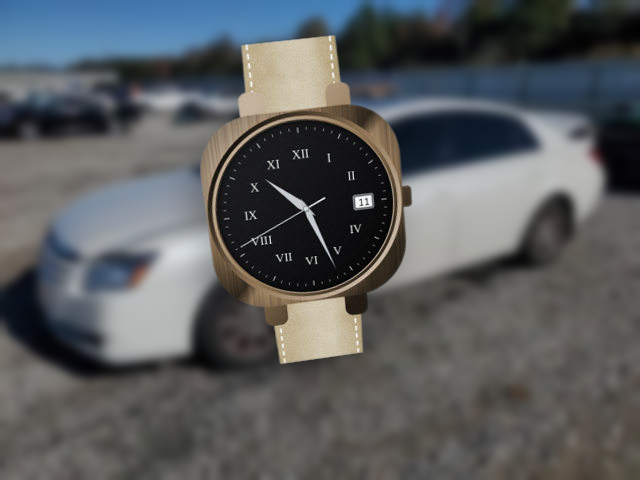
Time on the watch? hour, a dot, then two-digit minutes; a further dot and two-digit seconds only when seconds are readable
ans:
10.26.41
